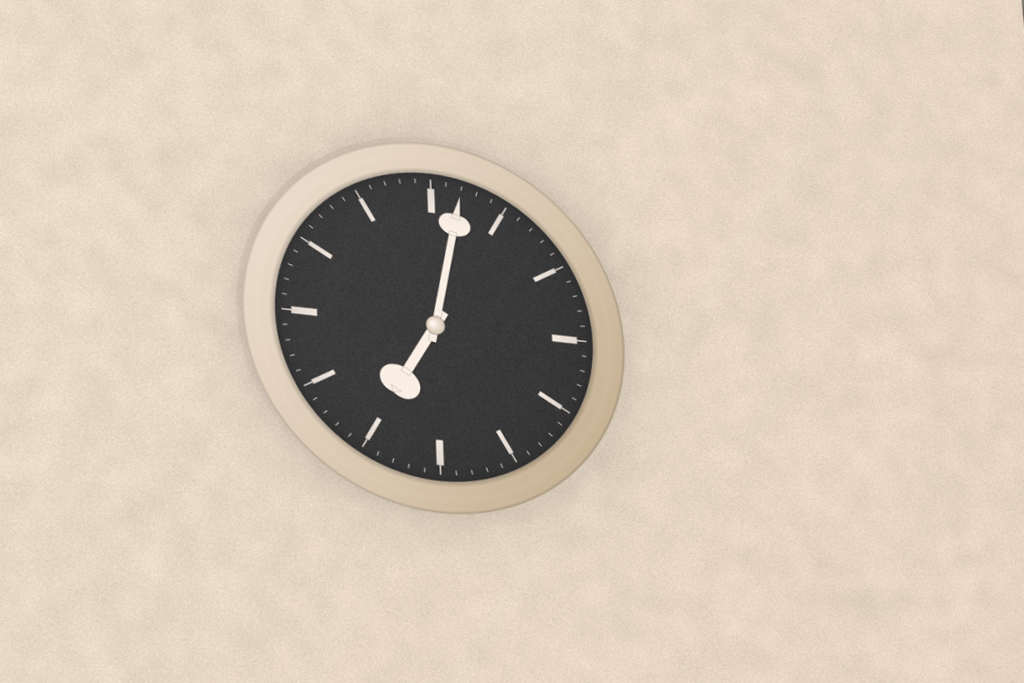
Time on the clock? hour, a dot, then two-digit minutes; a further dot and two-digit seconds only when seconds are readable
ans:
7.02
